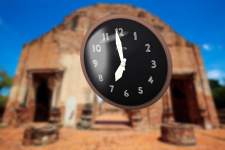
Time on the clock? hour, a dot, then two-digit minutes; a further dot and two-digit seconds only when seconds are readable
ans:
6.59
